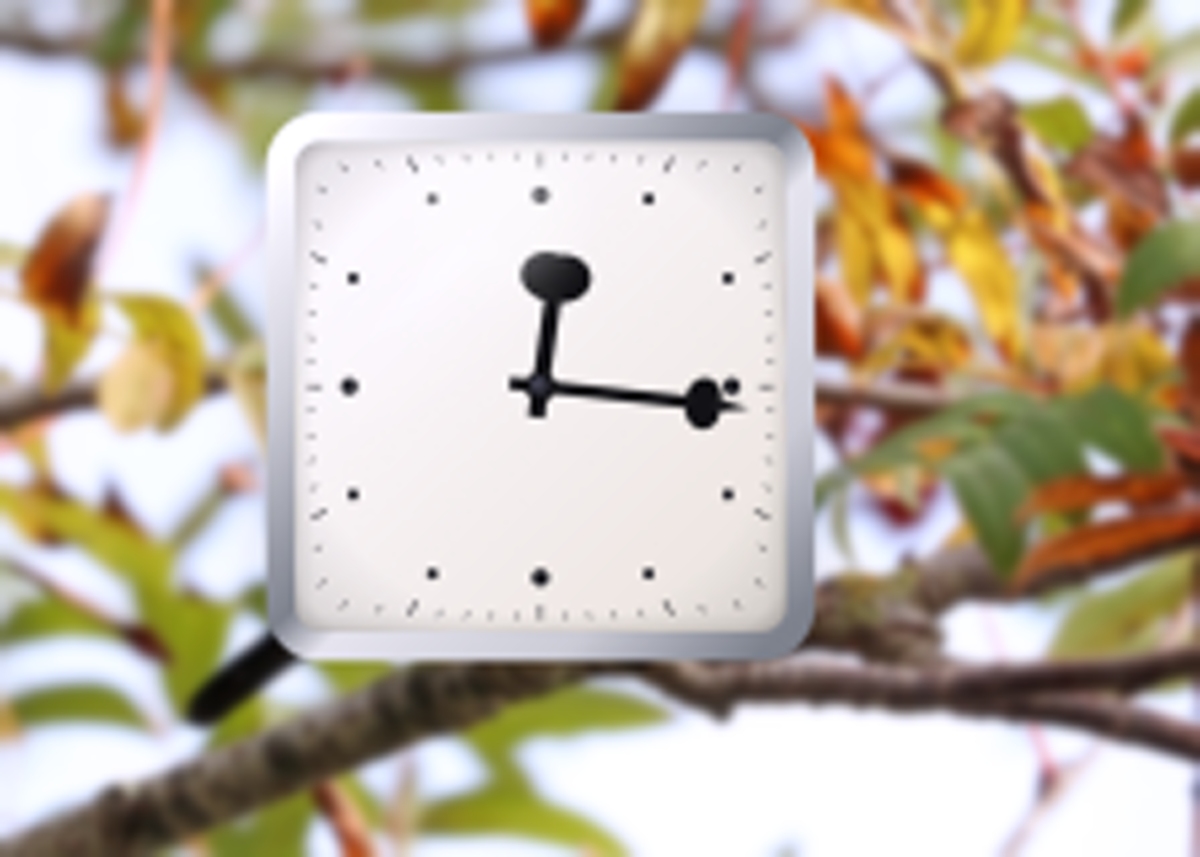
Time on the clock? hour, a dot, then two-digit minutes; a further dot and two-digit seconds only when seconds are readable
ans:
12.16
